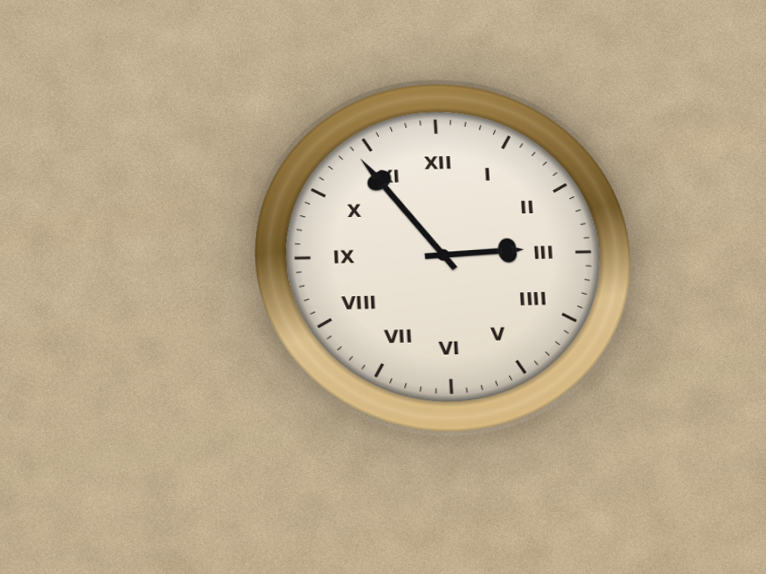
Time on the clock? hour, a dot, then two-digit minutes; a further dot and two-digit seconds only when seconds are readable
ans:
2.54
